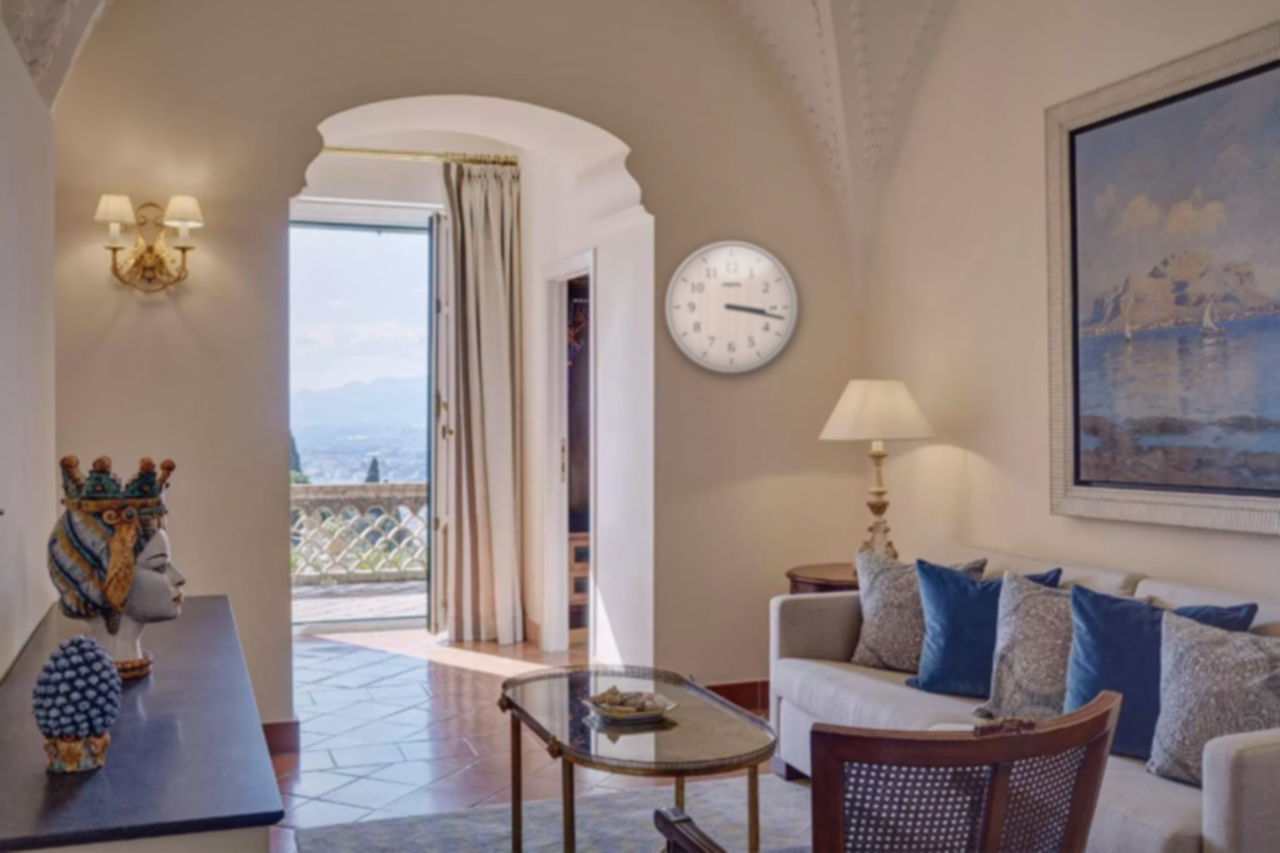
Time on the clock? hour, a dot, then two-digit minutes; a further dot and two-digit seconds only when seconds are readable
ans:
3.17
